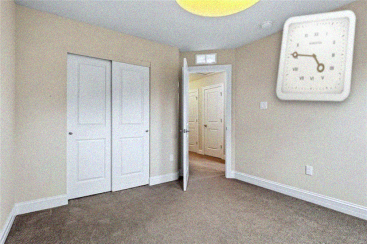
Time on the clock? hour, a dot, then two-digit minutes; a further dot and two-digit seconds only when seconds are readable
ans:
4.46
